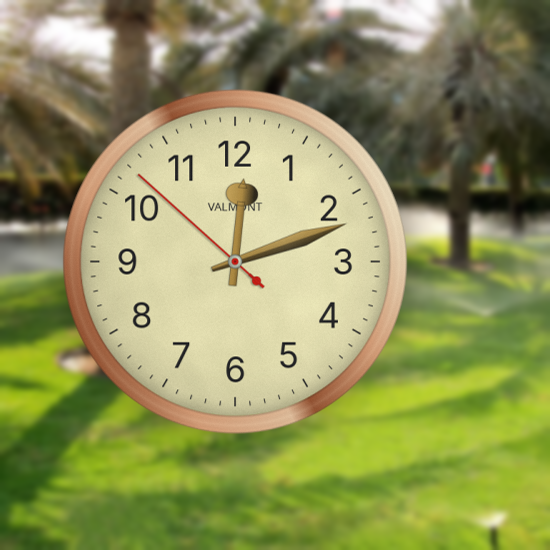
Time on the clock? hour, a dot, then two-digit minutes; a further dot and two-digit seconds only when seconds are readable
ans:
12.11.52
